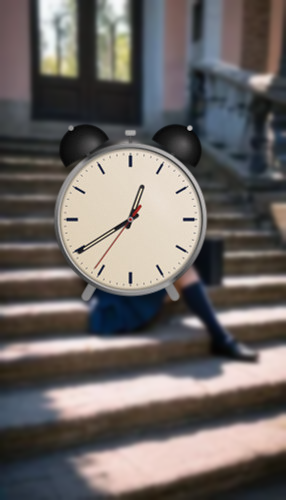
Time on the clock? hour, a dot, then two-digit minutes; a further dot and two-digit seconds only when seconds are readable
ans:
12.39.36
